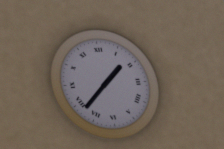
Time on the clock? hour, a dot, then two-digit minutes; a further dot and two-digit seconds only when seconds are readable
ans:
1.38
